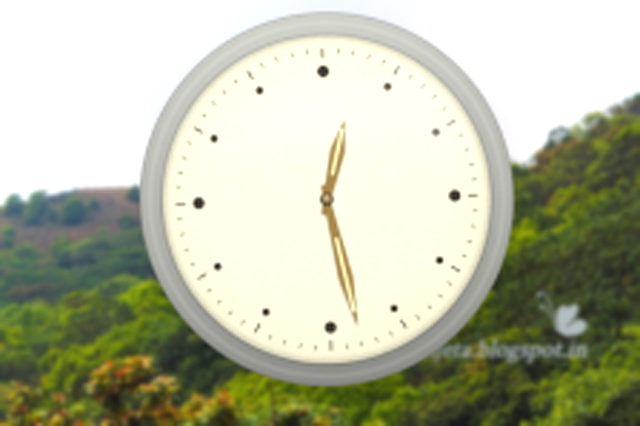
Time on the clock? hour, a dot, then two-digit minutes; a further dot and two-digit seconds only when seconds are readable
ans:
12.28
